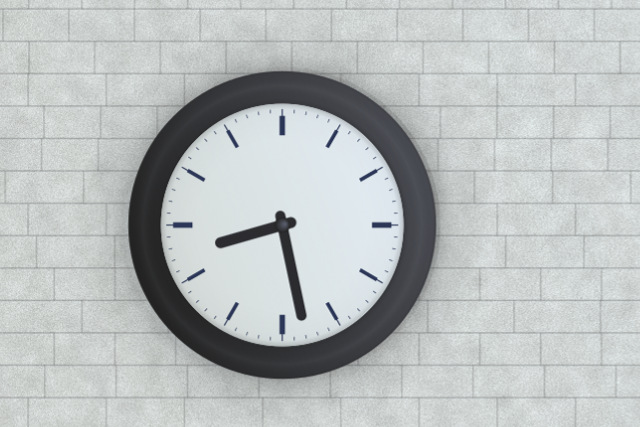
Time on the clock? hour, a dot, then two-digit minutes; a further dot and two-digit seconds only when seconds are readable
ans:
8.28
